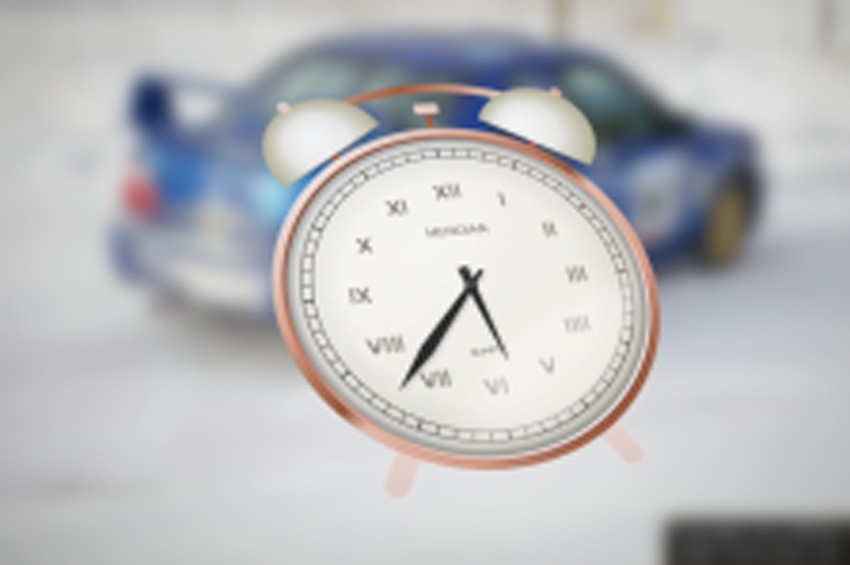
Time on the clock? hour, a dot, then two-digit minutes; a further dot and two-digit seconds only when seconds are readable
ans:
5.37
